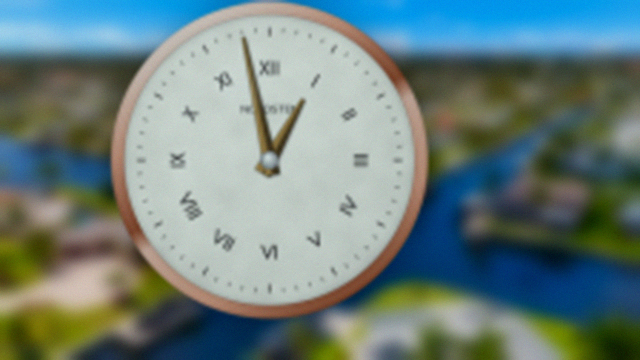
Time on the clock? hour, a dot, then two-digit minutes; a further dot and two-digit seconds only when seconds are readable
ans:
12.58
